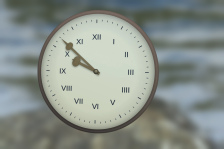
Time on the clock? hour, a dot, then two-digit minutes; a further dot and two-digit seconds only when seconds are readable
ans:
9.52
